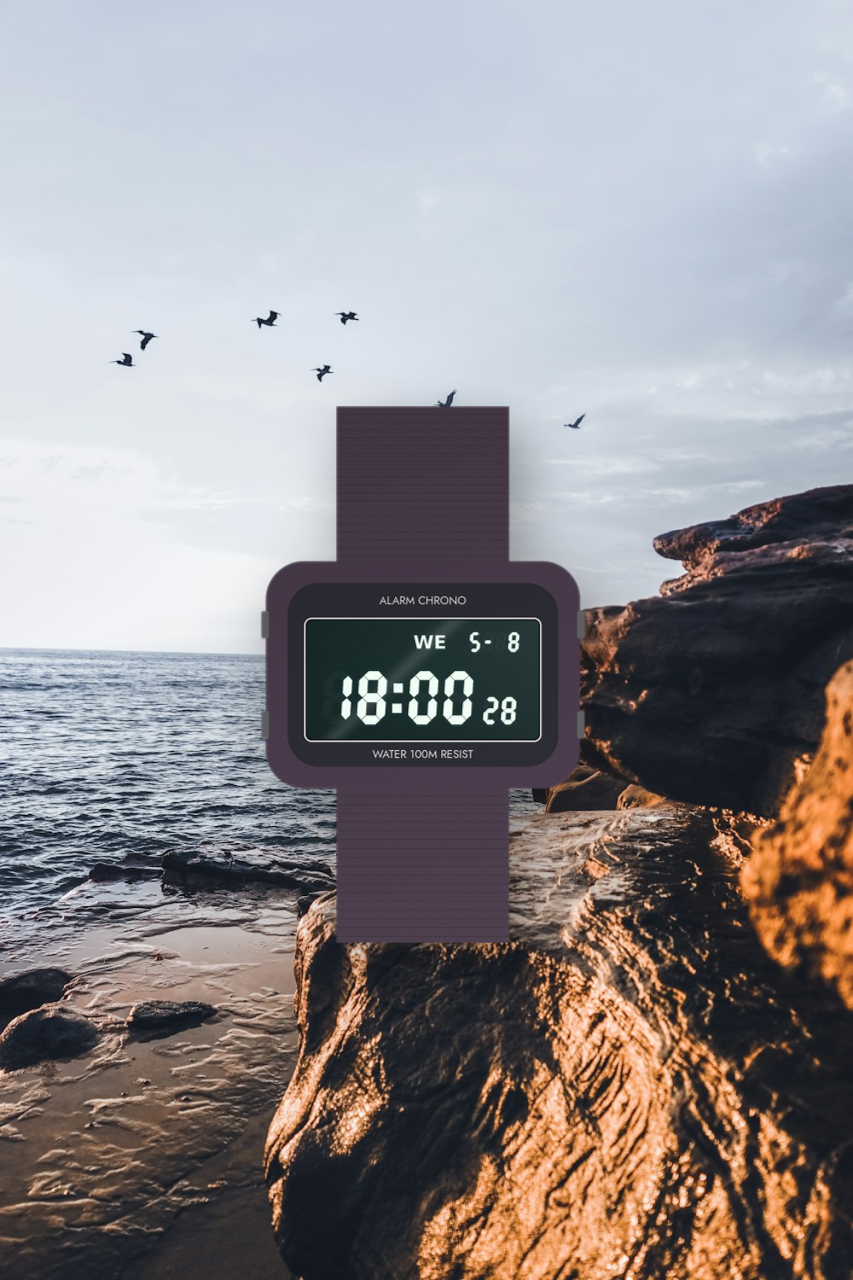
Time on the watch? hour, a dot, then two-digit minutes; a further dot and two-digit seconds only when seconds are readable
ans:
18.00.28
